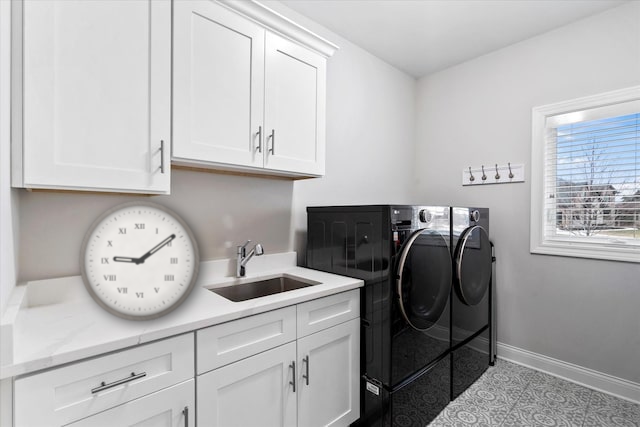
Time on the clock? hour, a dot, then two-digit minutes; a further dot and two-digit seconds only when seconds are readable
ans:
9.09
